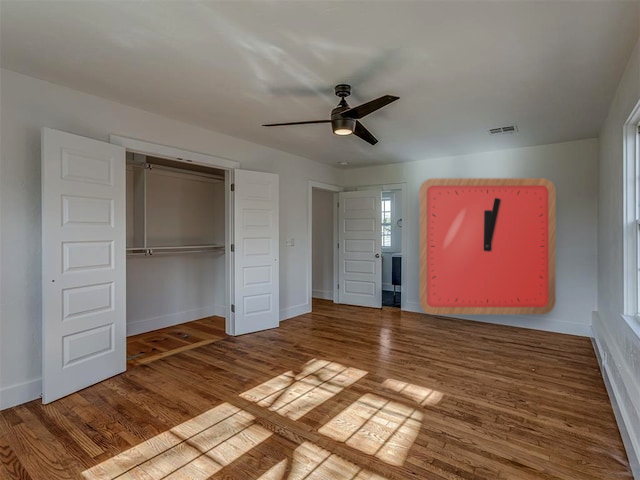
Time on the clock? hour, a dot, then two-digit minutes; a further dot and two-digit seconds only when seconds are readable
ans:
12.02
